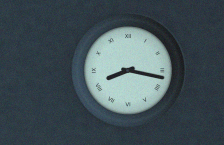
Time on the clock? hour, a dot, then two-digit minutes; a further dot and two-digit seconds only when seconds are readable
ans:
8.17
